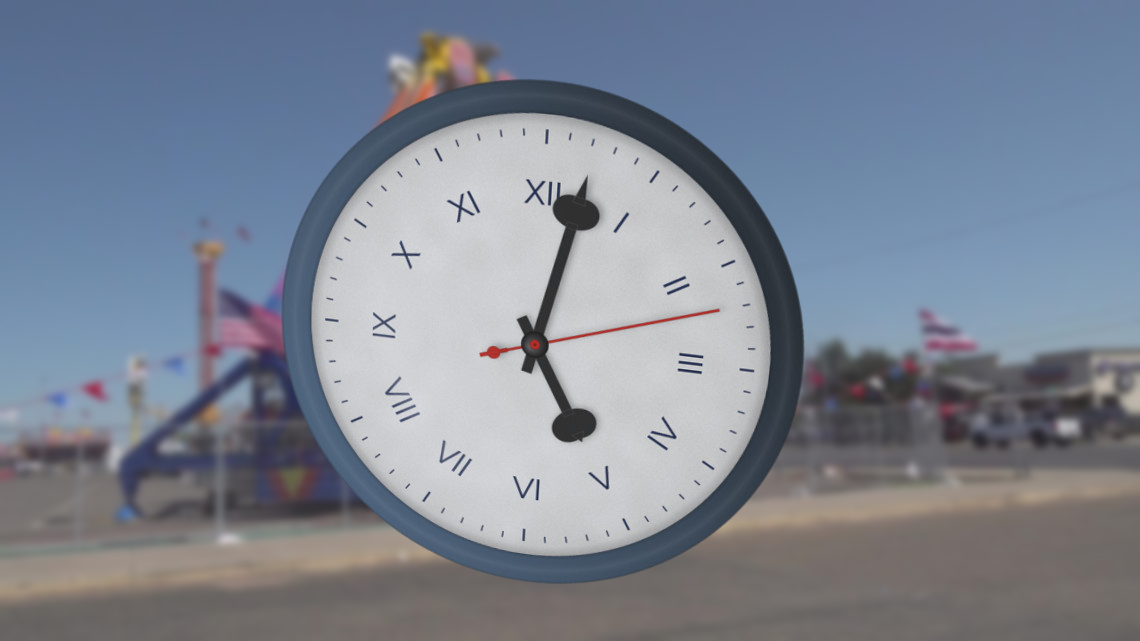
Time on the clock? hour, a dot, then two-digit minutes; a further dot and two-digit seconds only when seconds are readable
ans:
5.02.12
